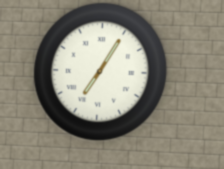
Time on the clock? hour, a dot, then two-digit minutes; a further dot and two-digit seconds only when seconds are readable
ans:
7.05
